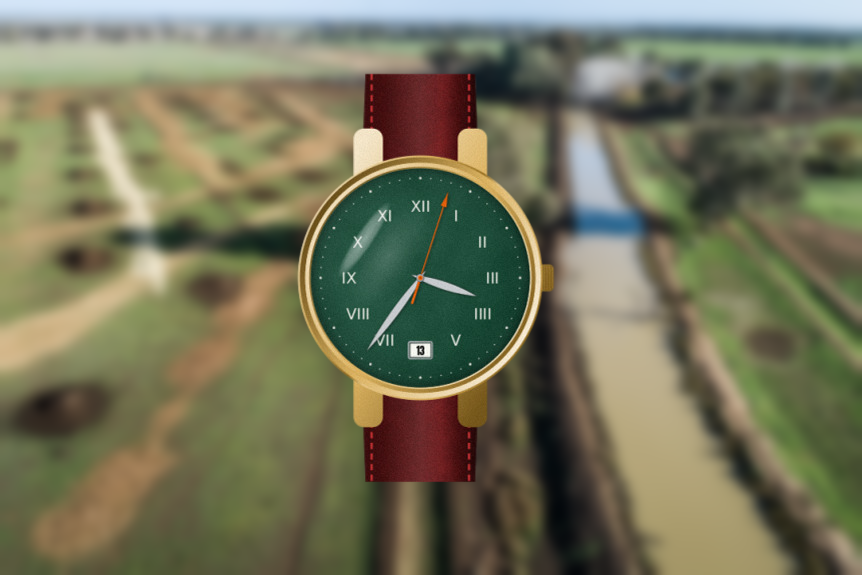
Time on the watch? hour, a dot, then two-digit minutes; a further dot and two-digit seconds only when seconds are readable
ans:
3.36.03
